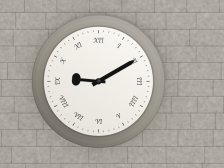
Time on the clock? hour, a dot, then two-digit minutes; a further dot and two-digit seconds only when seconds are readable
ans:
9.10
